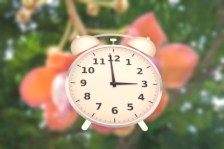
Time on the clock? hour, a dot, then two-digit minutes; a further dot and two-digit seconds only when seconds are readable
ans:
2.59
